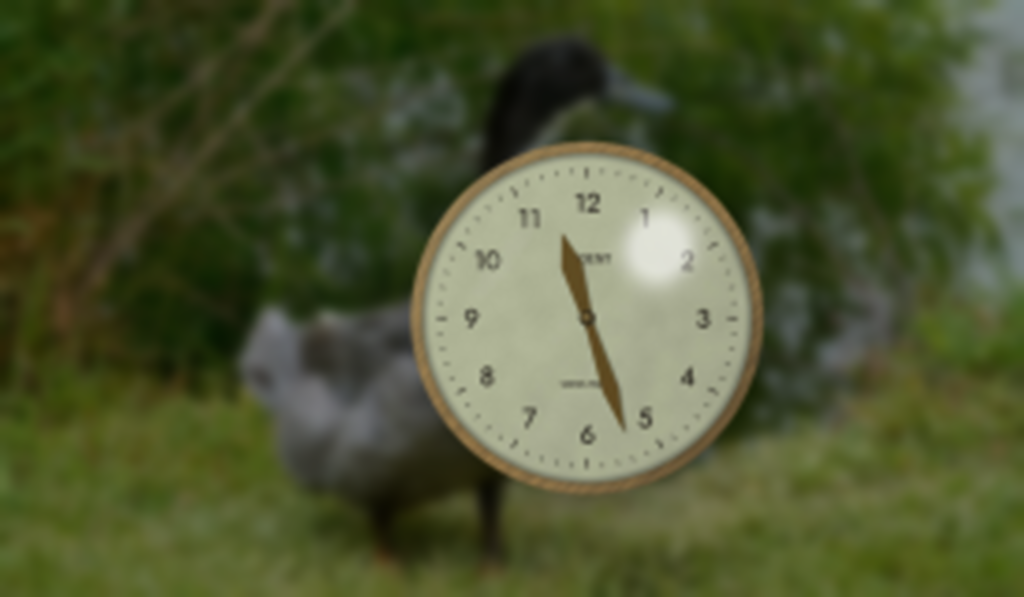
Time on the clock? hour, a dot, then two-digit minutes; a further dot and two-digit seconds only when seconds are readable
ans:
11.27
